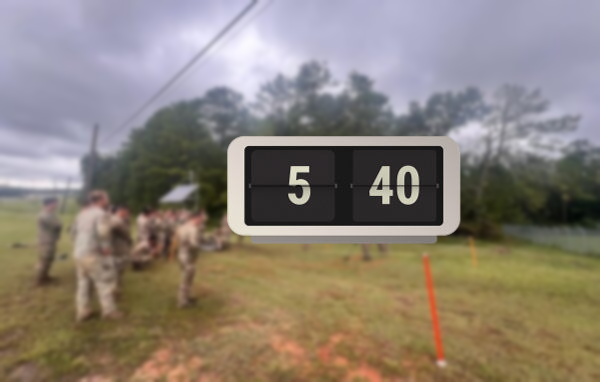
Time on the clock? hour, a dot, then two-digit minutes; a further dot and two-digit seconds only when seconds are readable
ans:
5.40
